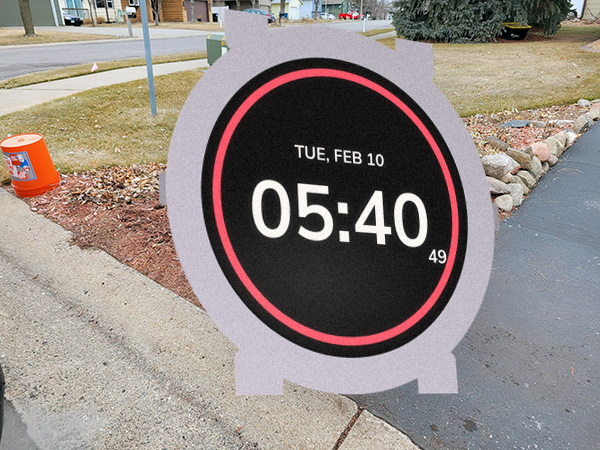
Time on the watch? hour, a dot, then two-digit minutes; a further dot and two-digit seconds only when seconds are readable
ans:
5.40.49
